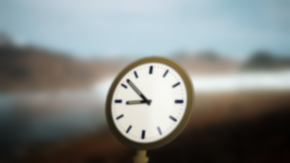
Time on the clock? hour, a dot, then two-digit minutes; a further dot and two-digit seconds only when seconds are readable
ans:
8.52
